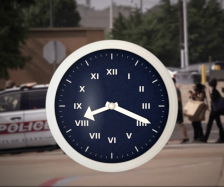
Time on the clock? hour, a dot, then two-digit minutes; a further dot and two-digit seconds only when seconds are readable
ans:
8.19
